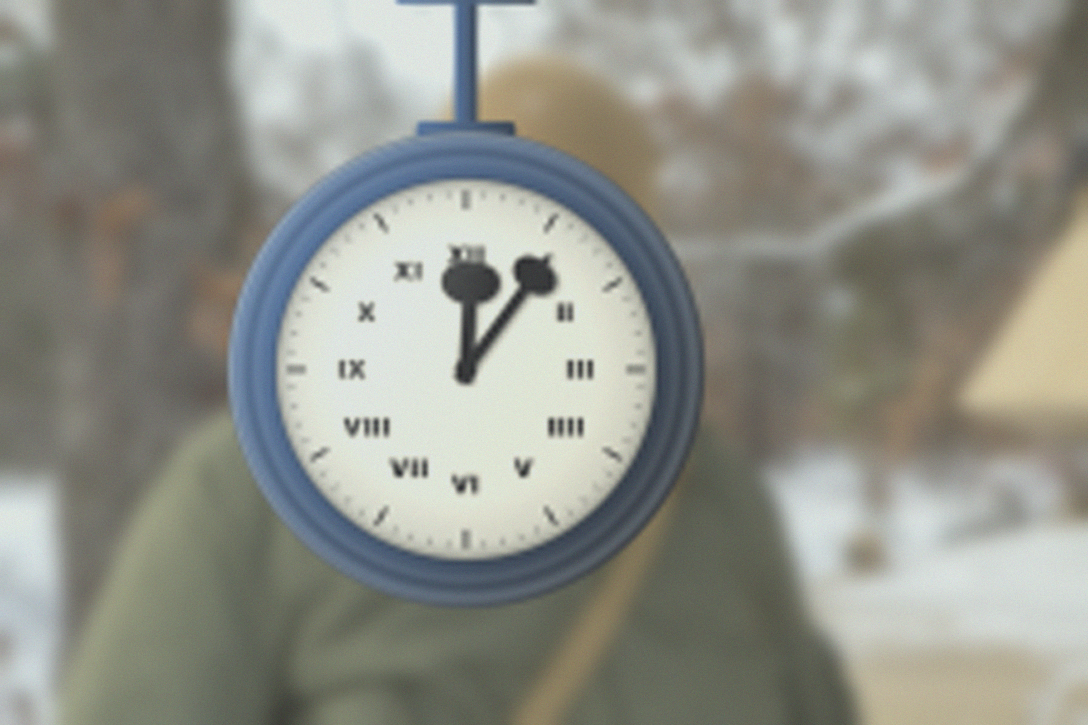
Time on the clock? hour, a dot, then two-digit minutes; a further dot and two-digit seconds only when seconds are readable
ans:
12.06
